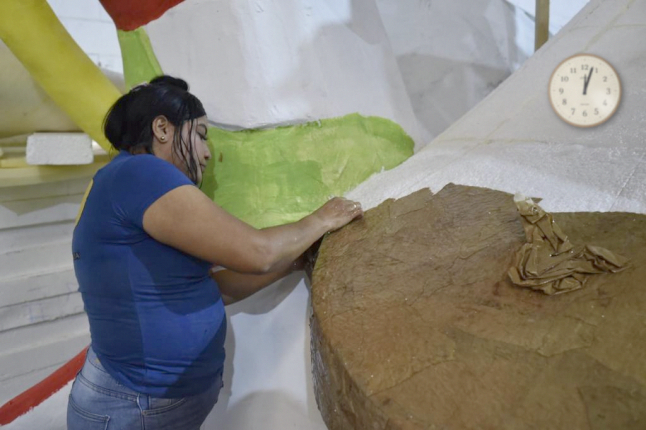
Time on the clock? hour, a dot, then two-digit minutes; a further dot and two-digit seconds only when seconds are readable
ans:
12.03
